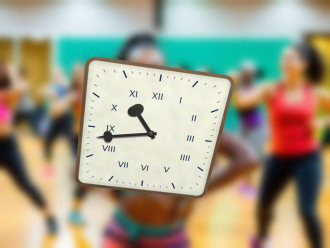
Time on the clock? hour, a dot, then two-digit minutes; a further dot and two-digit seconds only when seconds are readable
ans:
10.43
